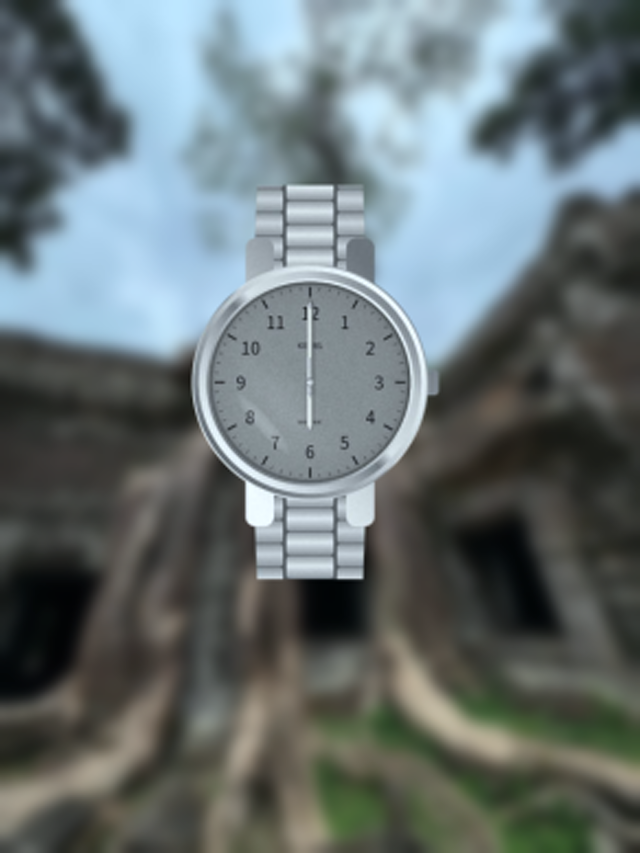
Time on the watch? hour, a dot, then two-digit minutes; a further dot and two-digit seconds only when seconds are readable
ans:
6.00
